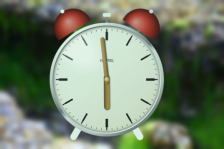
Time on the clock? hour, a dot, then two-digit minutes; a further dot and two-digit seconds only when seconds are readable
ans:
5.59
